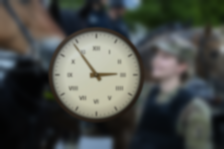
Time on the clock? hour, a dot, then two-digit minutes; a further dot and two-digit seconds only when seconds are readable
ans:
2.54
